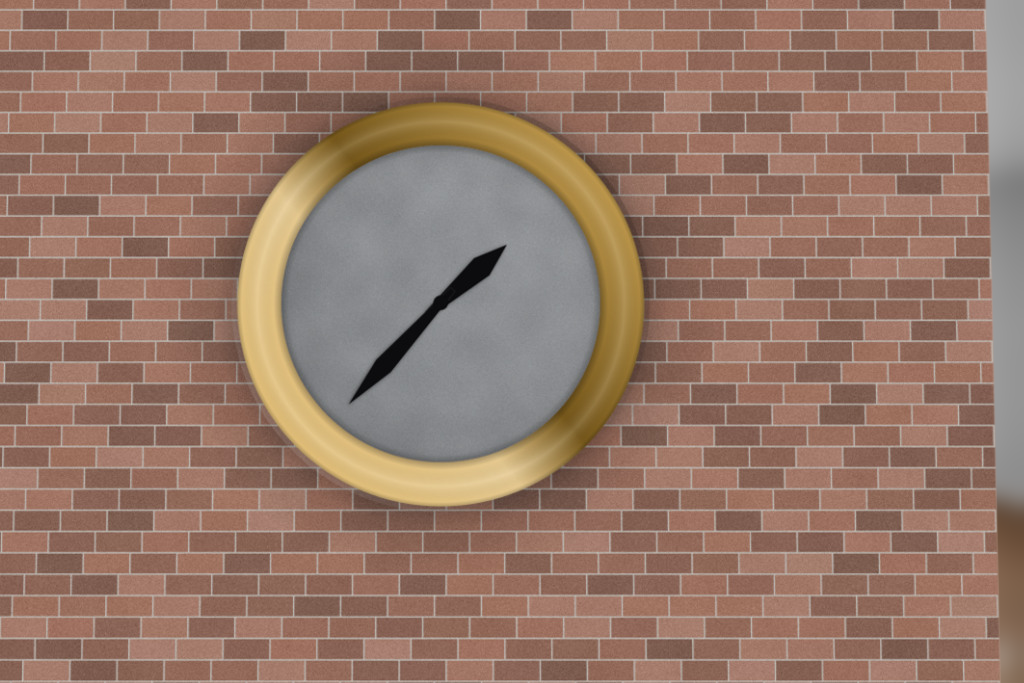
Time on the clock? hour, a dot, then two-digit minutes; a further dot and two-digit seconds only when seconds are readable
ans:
1.37
